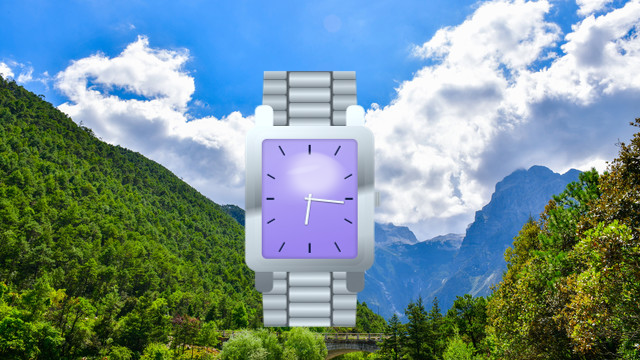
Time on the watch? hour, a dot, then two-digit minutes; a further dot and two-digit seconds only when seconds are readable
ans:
6.16
